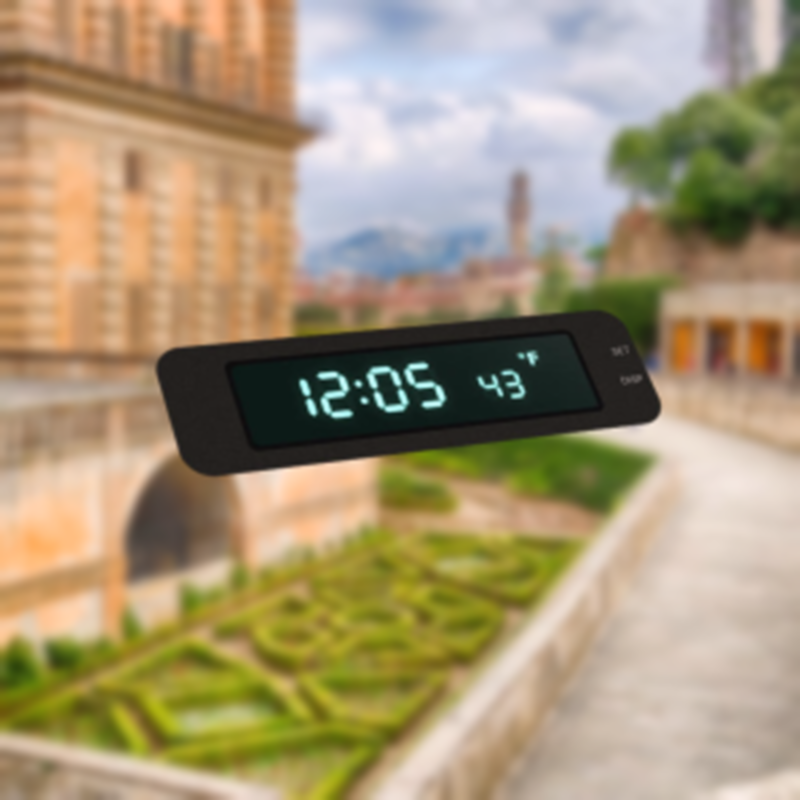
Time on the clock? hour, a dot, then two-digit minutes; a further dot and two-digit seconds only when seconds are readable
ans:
12.05
